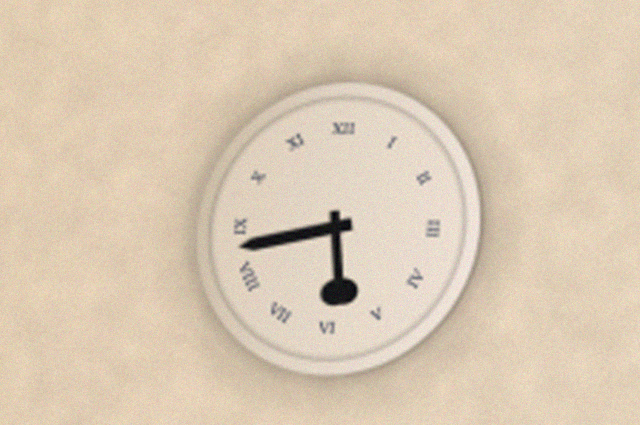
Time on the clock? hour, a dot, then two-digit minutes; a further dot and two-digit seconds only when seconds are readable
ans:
5.43
